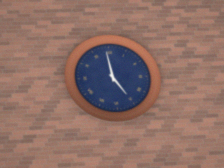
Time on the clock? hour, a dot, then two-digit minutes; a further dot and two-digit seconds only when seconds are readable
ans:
4.59
